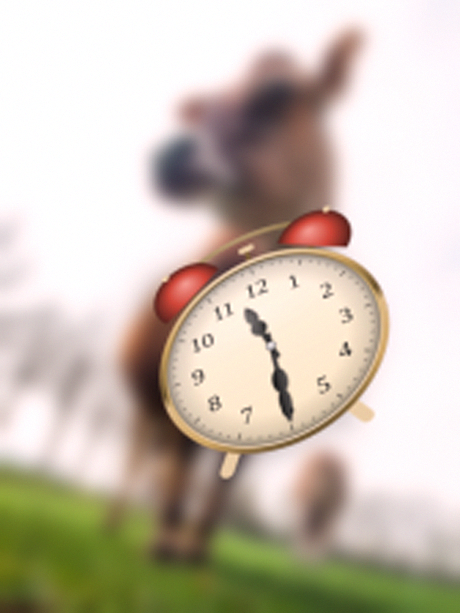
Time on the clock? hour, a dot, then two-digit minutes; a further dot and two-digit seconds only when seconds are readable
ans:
11.30
